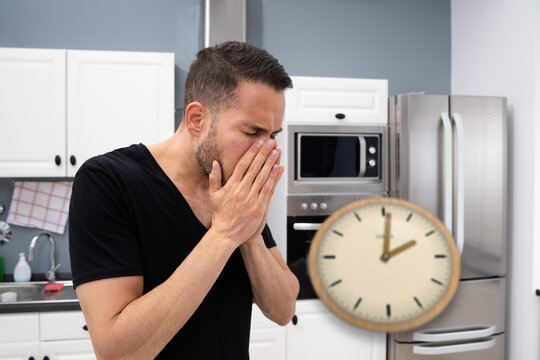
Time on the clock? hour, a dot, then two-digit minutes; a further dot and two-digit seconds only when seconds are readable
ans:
2.01
